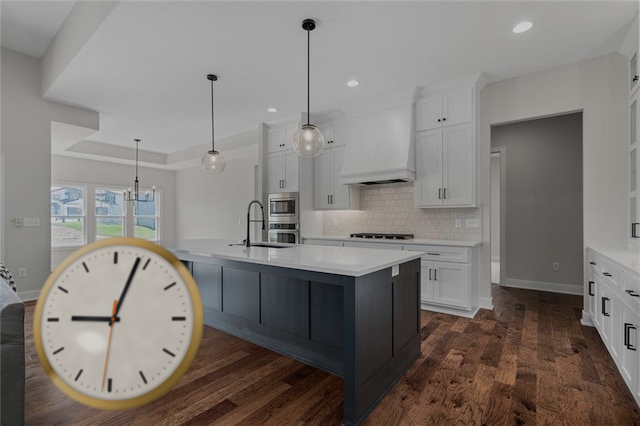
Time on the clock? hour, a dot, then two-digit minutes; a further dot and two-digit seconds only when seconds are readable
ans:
9.03.31
